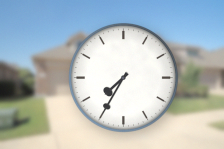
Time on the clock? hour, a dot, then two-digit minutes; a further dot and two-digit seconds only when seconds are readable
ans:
7.35
